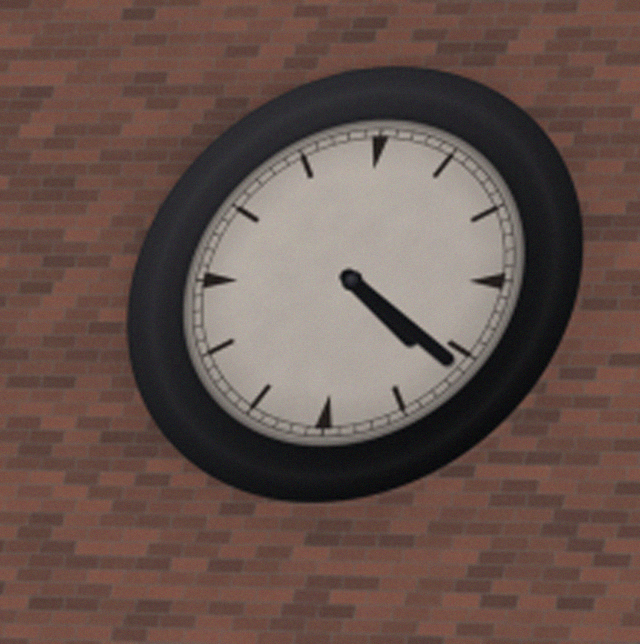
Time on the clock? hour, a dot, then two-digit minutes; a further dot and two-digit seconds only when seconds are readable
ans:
4.21
